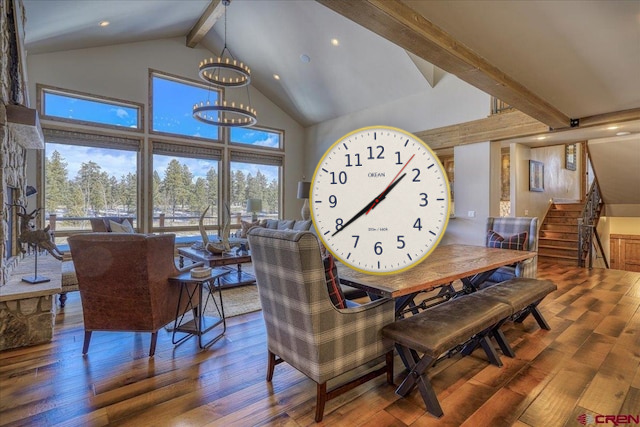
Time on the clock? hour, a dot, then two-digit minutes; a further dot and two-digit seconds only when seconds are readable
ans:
1.39.07
